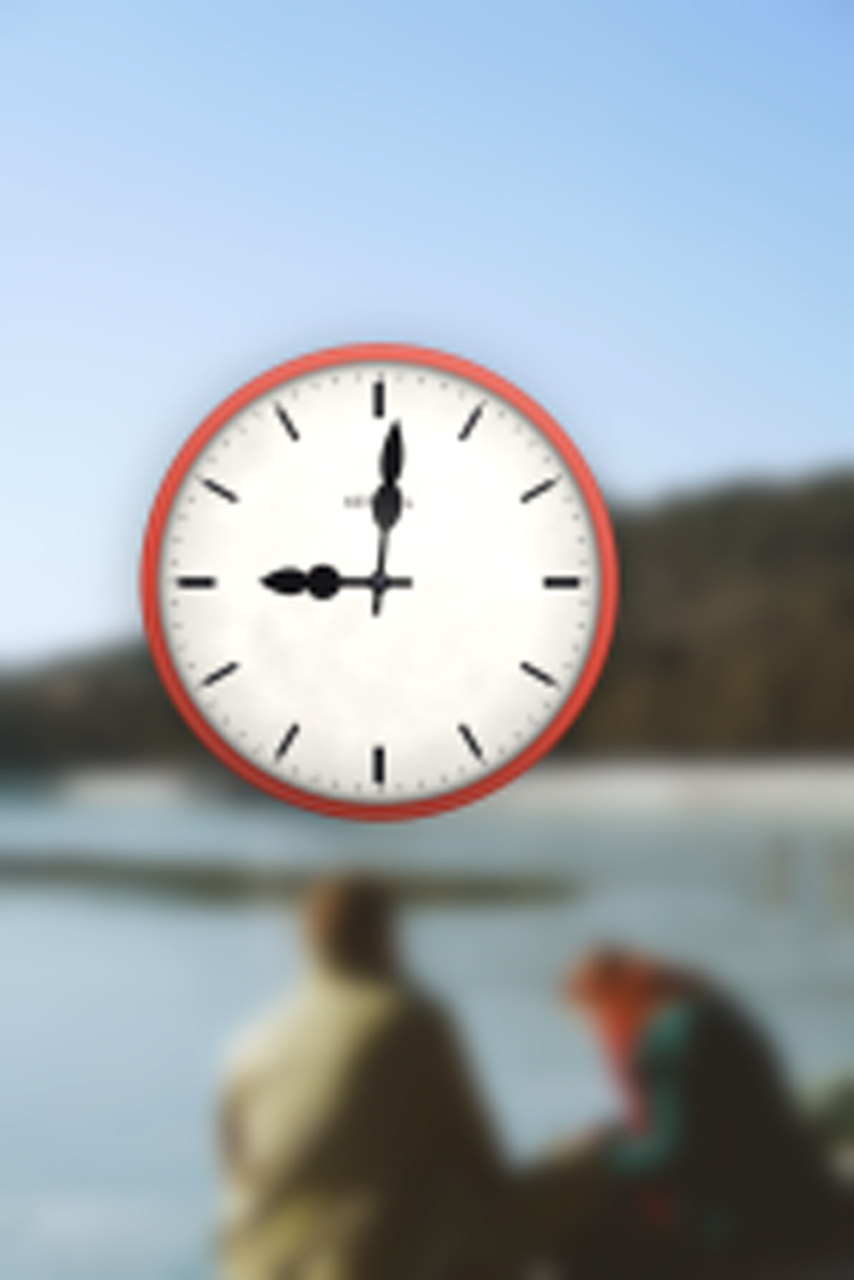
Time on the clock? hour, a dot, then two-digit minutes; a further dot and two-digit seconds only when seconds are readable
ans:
9.01
